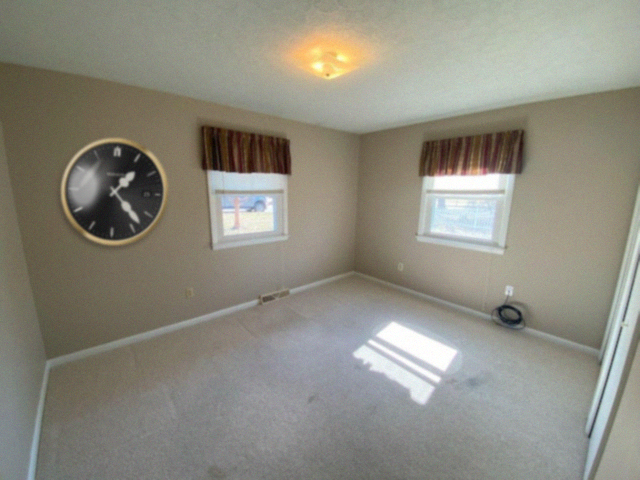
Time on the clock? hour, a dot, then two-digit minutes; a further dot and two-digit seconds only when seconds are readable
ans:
1.23
